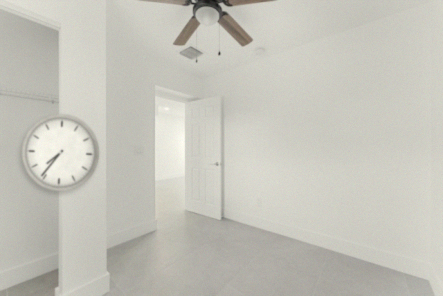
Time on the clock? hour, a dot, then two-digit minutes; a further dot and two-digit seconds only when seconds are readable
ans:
7.36
